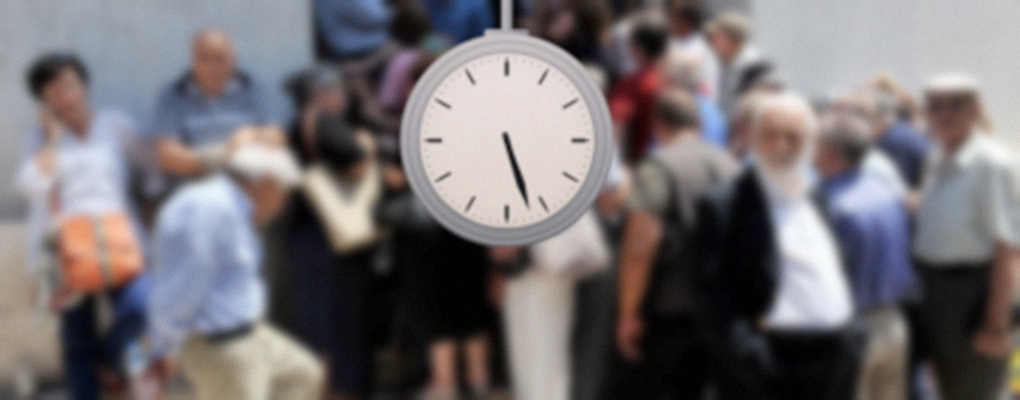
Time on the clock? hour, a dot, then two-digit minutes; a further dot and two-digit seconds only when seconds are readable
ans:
5.27
